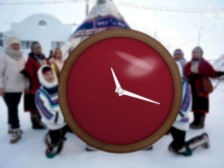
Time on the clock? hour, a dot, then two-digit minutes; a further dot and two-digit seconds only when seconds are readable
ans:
11.18
